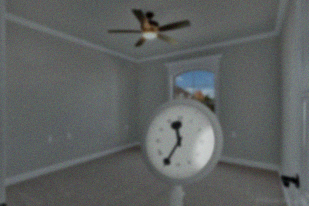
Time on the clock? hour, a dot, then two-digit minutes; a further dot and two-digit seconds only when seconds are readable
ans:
11.35
